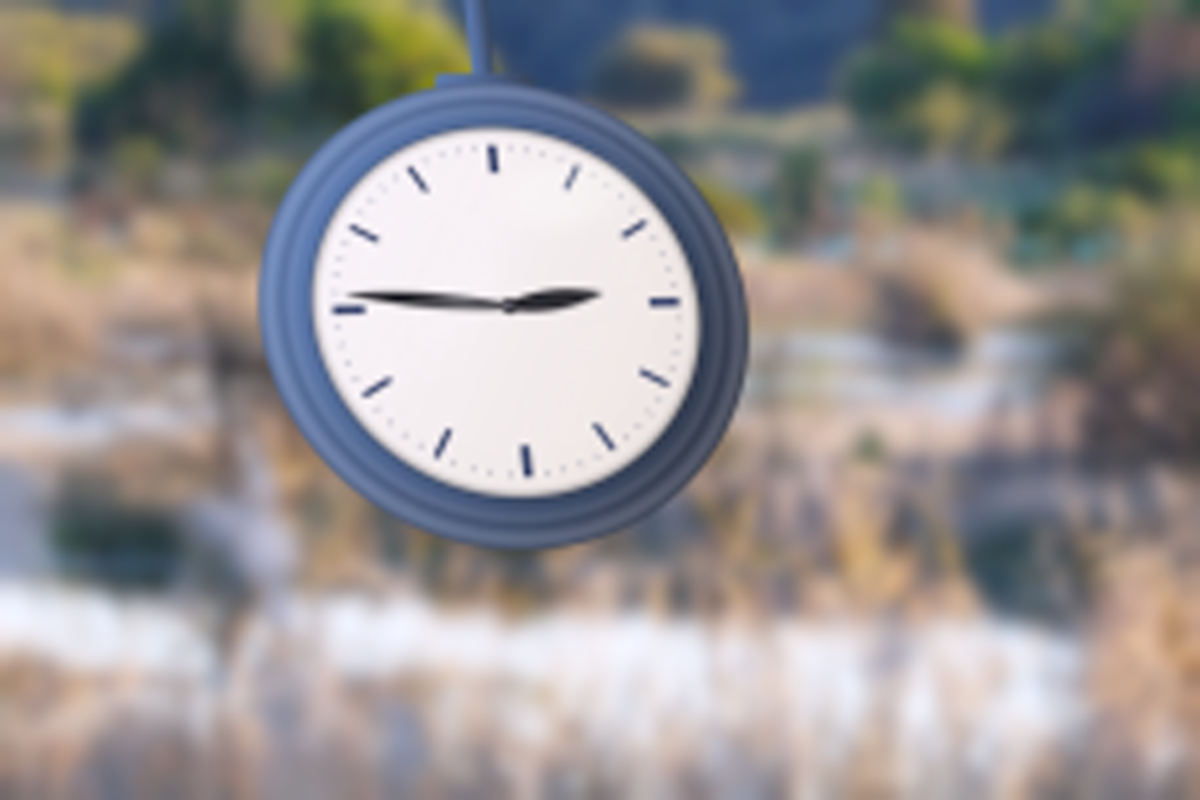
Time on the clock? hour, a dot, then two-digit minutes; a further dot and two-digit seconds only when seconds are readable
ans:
2.46
